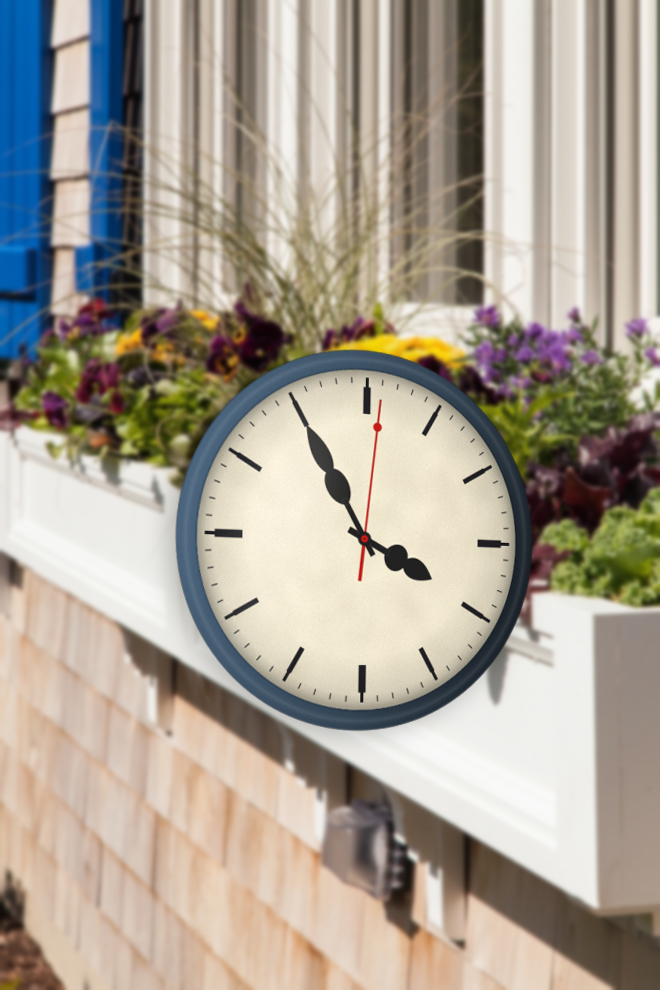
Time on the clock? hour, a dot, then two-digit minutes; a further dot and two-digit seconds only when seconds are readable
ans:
3.55.01
